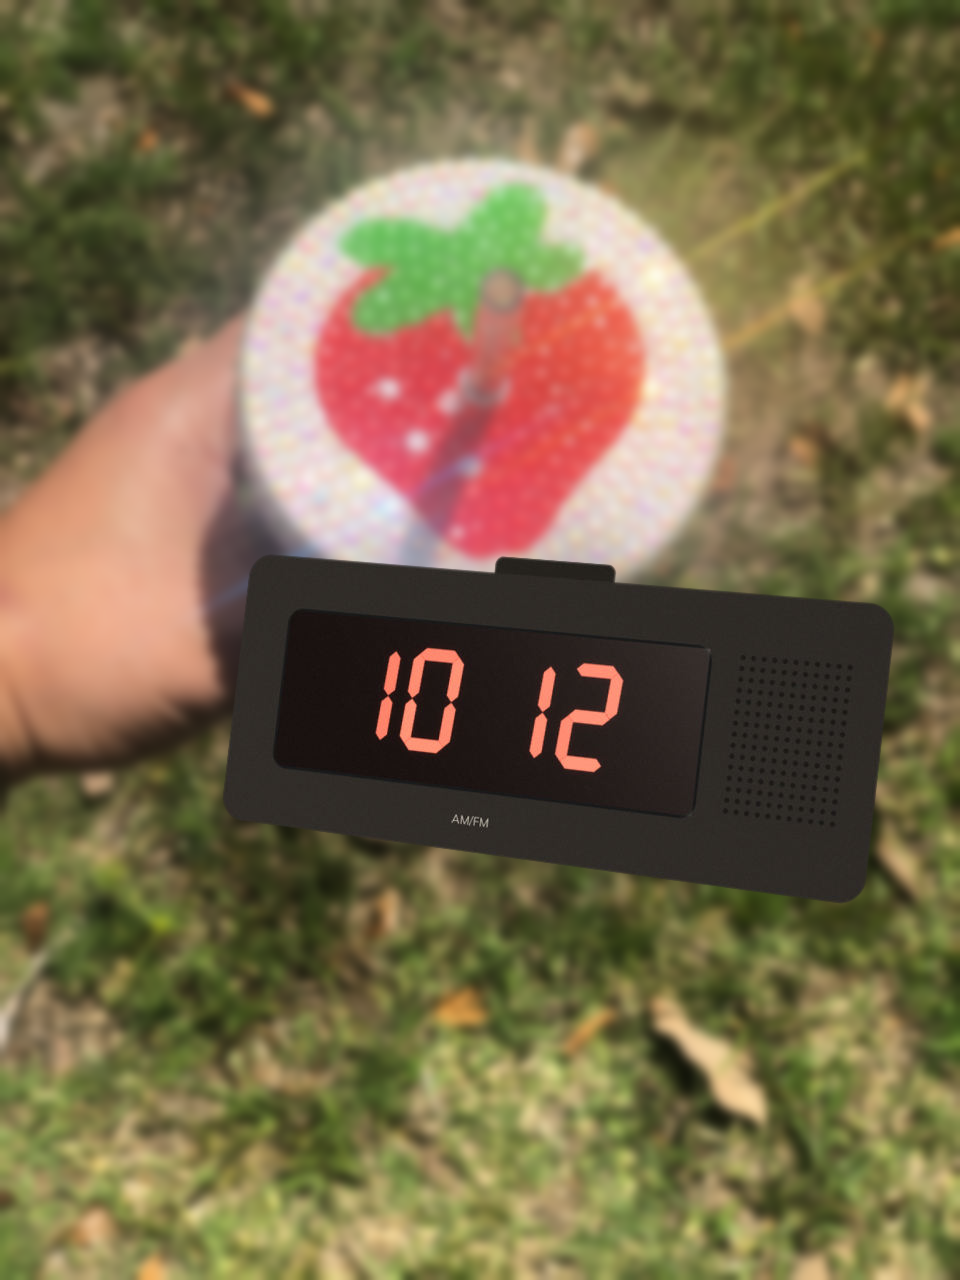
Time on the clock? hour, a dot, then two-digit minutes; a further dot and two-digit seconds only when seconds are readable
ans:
10.12
